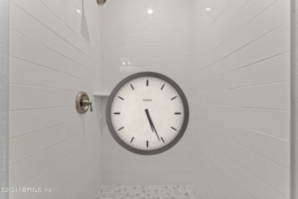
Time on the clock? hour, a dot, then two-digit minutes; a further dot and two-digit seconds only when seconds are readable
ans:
5.26
